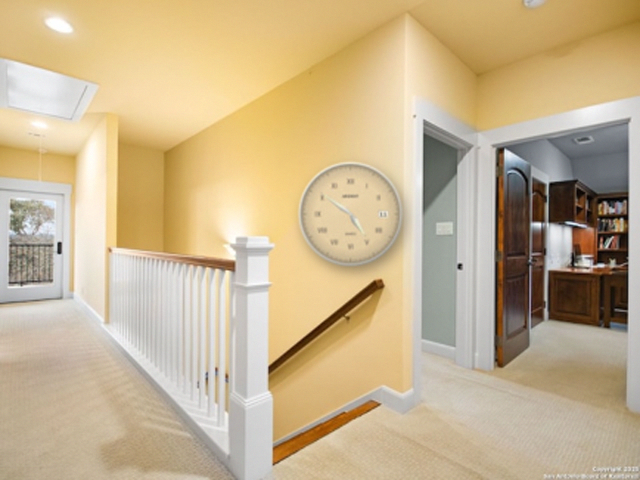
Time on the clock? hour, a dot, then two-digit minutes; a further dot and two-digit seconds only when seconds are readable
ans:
4.51
